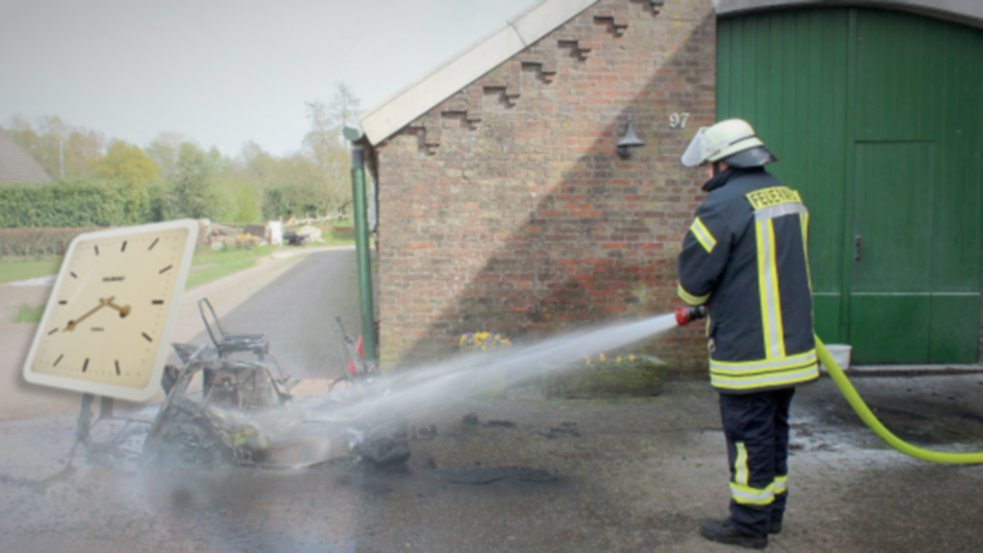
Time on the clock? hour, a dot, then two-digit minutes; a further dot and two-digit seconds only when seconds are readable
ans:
3.39
